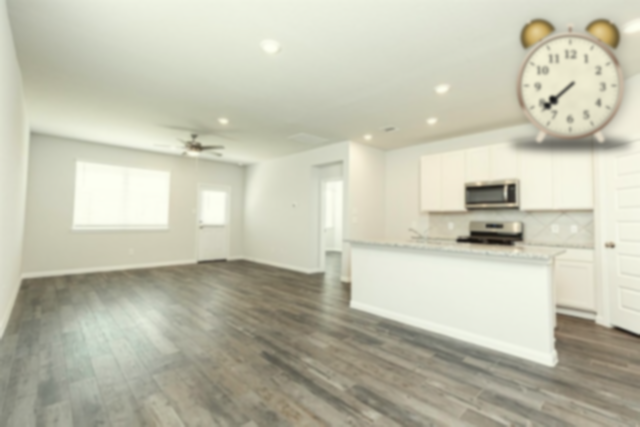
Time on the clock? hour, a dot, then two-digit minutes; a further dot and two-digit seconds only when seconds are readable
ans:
7.38
